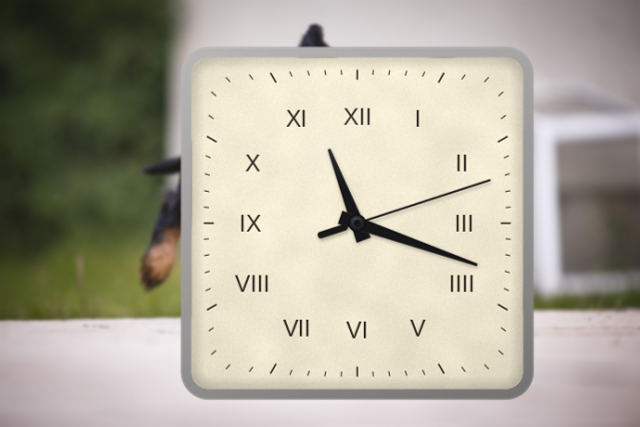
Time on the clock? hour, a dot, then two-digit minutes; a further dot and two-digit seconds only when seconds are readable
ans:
11.18.12
